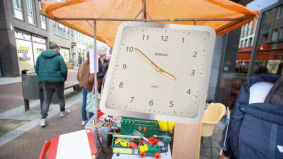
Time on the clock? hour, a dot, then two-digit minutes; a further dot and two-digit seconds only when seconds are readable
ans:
3.51
